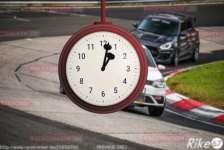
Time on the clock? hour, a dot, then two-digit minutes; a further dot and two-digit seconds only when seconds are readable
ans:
1.02
